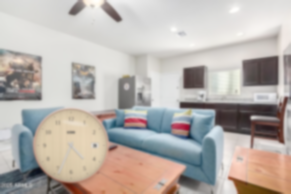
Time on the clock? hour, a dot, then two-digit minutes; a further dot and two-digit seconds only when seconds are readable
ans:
4.34
